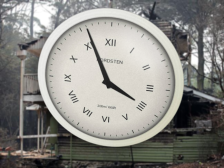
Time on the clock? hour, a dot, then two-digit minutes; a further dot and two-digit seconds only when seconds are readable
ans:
3.56
